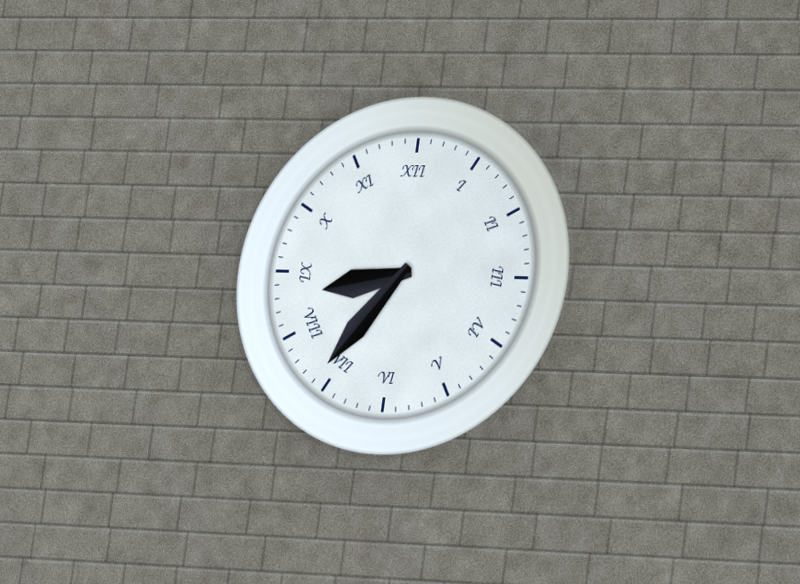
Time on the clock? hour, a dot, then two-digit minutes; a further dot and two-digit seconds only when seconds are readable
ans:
8.36
